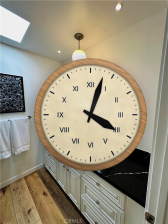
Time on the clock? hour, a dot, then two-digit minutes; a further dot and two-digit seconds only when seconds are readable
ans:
4.03
